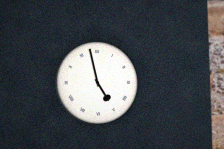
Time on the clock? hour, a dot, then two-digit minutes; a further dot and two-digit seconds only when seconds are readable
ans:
4.58
